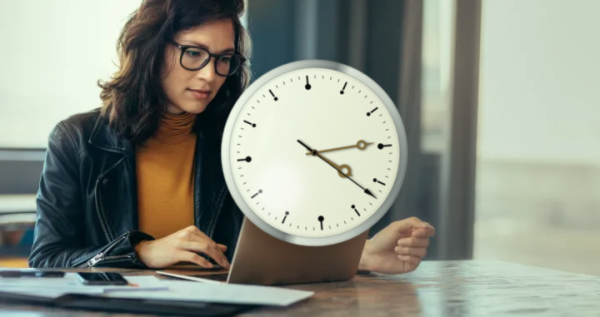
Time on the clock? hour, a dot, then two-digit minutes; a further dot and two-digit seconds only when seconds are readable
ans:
4.14.22
